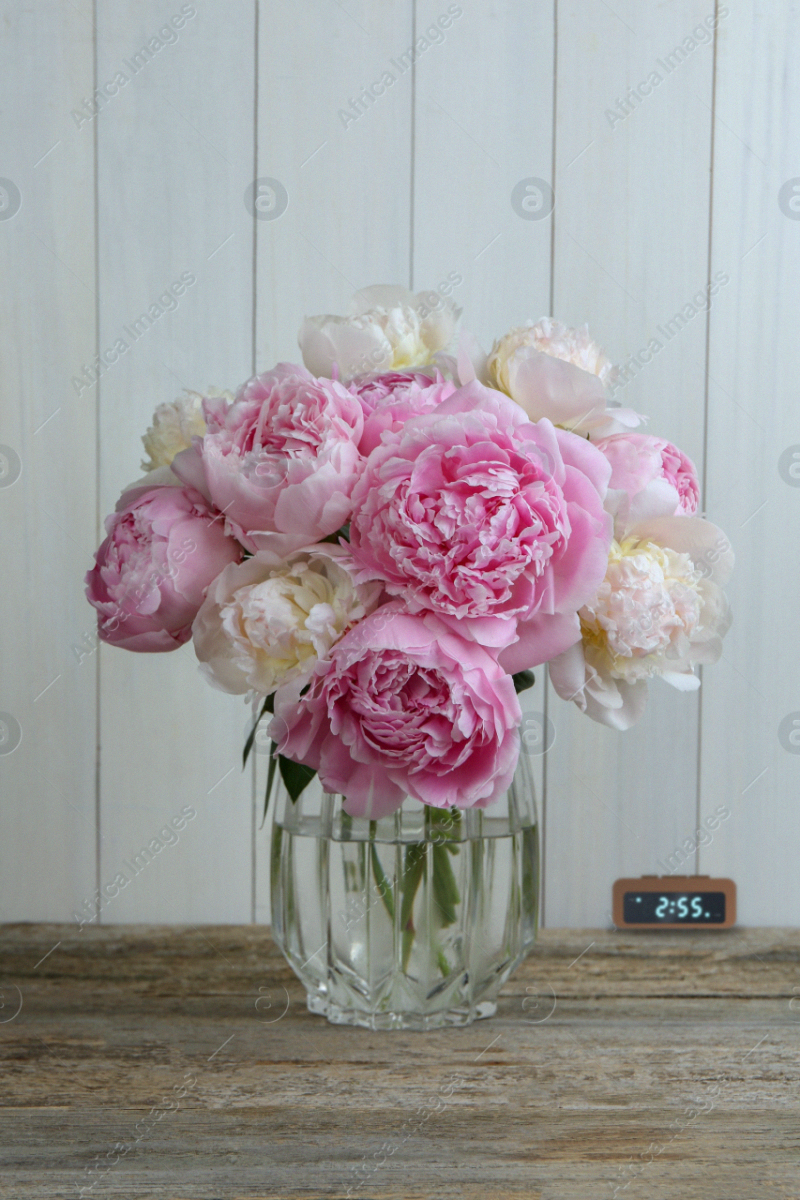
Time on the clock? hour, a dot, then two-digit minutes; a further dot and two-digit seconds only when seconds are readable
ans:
2.55
